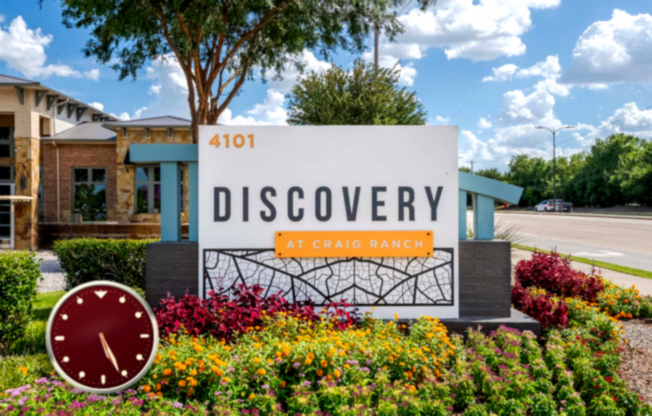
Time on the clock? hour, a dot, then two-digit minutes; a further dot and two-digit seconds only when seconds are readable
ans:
5.26
